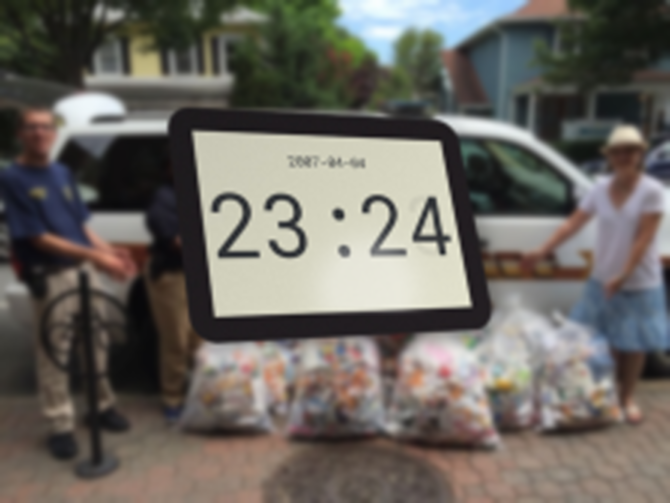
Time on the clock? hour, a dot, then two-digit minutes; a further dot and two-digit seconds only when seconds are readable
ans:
23.24
